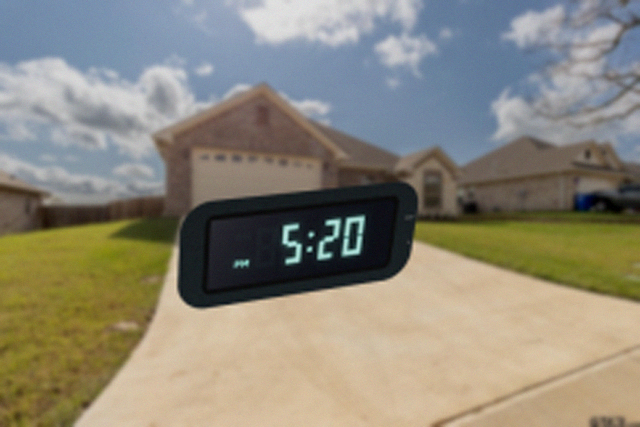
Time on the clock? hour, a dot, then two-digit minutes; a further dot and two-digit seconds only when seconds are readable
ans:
5.20
